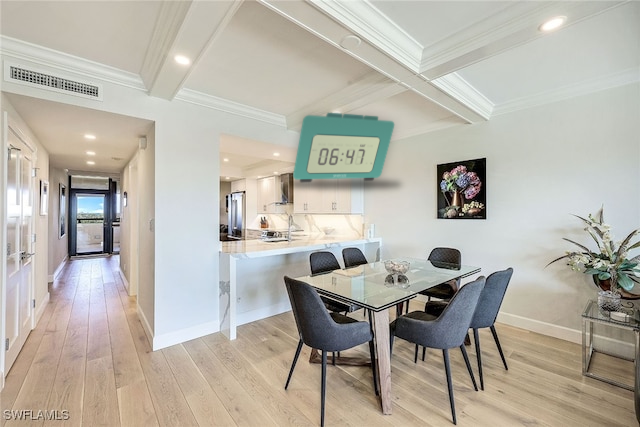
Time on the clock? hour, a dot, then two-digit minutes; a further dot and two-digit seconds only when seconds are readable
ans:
6.47
